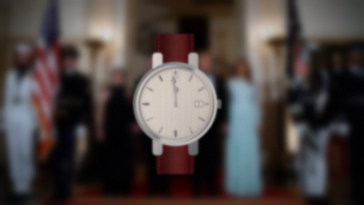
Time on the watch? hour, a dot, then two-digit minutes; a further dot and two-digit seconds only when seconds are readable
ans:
11.59
